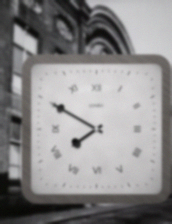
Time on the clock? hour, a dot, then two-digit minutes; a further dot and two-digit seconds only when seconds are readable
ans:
7.50
